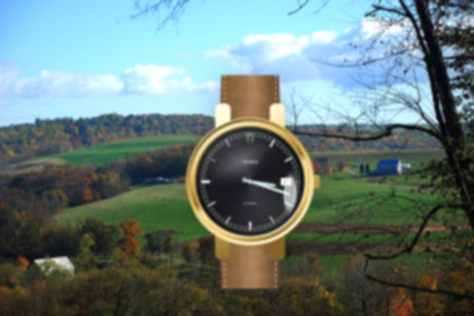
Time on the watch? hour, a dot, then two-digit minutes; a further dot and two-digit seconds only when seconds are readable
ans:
3.18
